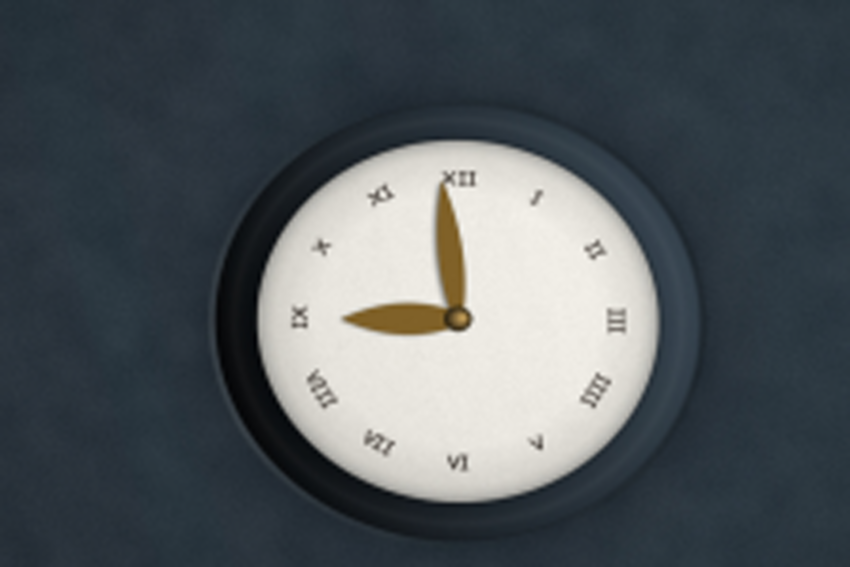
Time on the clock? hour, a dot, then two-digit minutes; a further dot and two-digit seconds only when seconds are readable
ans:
8.59
